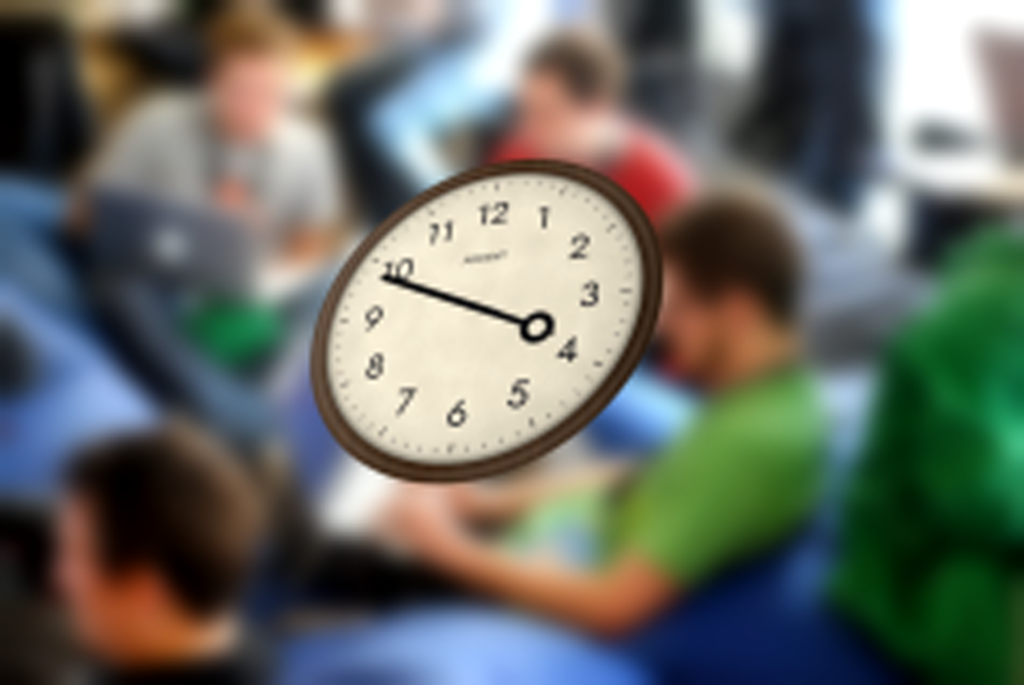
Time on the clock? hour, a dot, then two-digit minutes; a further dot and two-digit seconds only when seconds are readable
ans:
3.49
